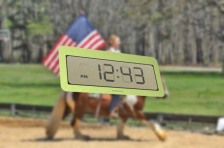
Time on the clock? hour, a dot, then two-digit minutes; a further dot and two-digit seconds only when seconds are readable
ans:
12.43
